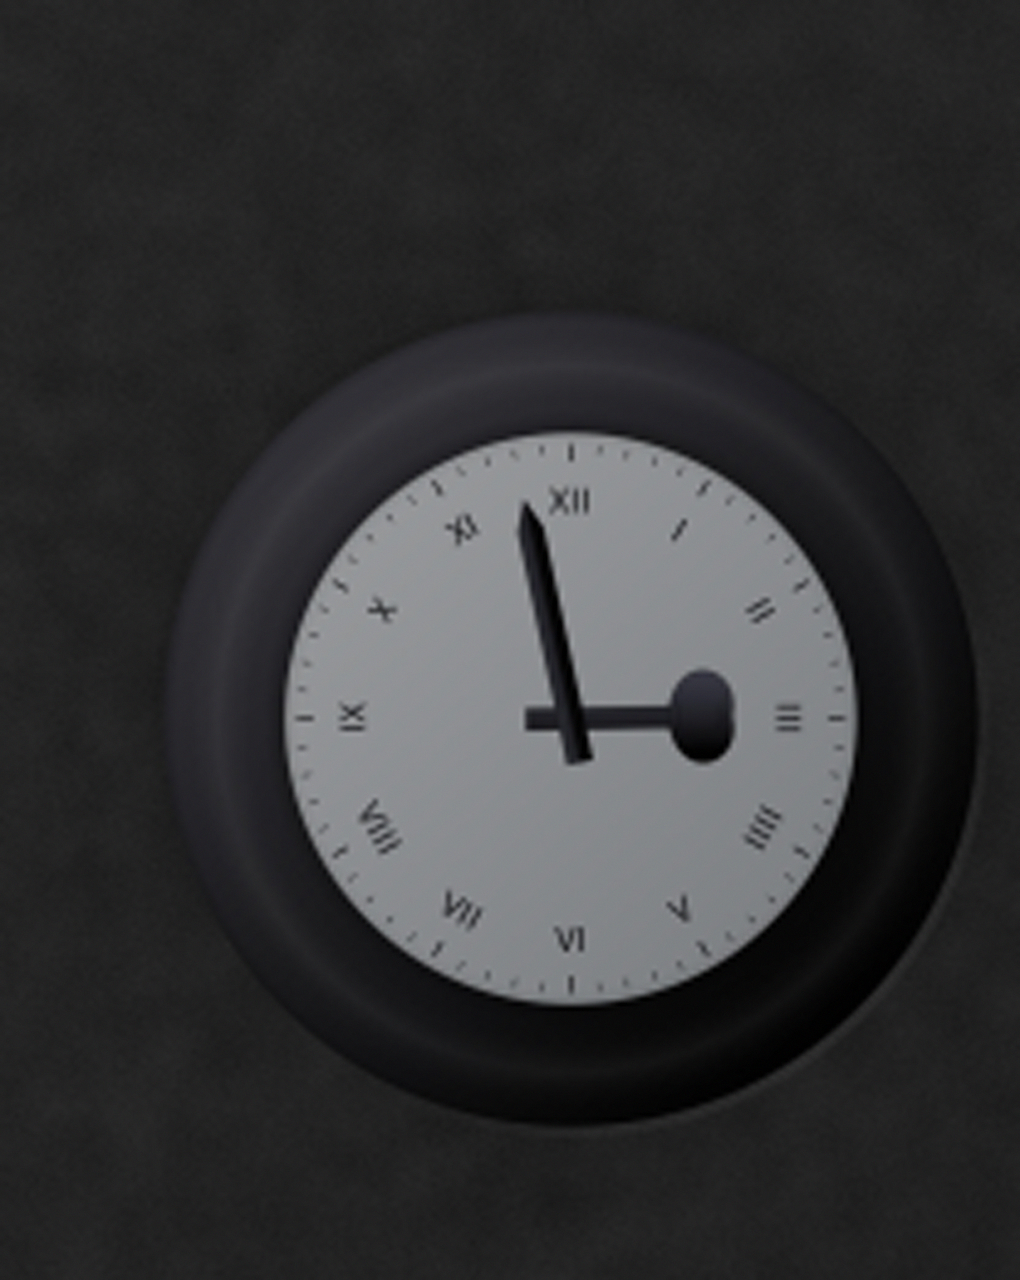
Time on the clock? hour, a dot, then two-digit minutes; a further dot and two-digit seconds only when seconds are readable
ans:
2.58
